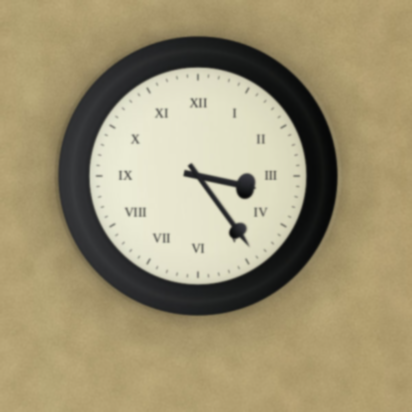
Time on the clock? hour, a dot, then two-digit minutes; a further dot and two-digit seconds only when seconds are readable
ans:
3.24
